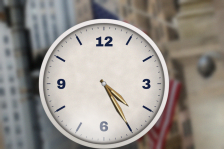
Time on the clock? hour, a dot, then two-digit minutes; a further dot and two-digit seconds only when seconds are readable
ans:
4.25
